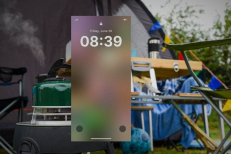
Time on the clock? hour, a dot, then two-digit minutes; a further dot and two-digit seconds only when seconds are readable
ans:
8.39
